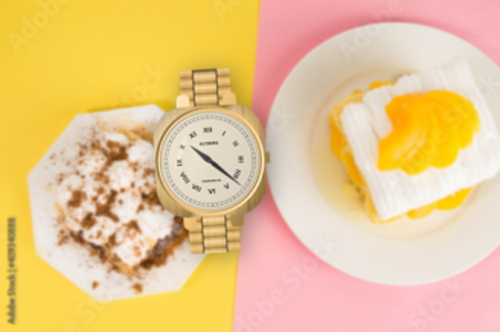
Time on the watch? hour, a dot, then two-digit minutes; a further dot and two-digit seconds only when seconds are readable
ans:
10.22
